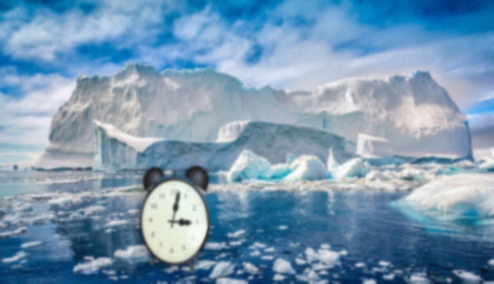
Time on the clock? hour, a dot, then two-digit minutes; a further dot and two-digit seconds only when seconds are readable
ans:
3.02
